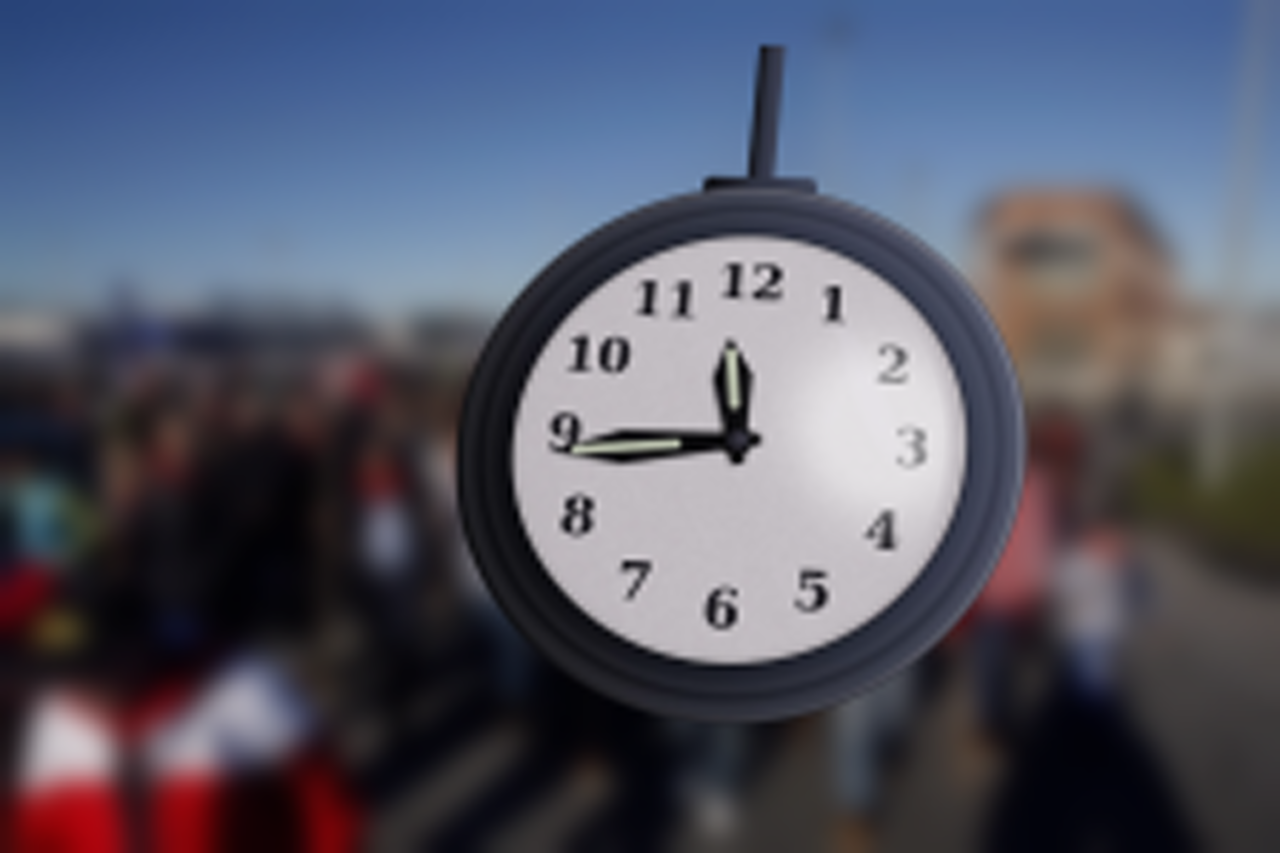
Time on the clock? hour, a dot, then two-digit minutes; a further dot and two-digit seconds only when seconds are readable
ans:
11.44
